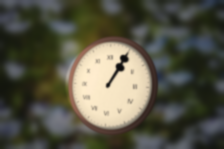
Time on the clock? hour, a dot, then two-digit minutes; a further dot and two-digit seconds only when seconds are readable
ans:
1.05
